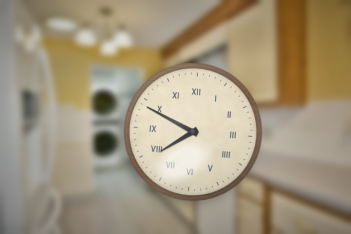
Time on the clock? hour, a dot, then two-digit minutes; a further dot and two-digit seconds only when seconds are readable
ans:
7.49
